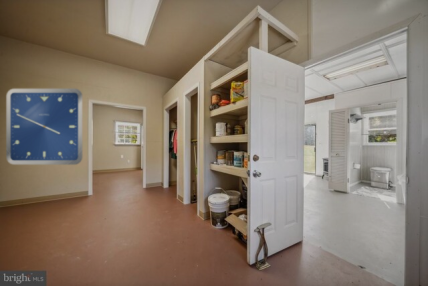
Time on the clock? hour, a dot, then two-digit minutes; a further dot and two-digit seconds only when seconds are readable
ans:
3.49
